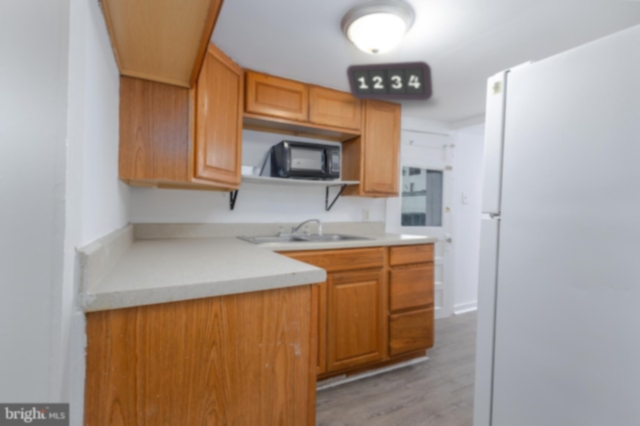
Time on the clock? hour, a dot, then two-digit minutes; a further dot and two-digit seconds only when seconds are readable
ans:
12.34
